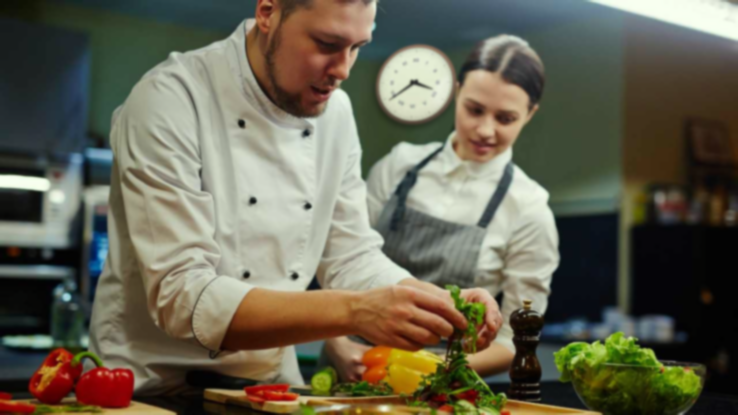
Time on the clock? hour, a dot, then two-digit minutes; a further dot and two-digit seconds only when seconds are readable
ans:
3.39
